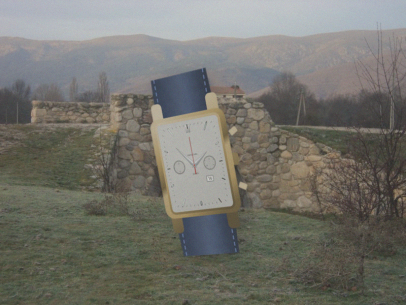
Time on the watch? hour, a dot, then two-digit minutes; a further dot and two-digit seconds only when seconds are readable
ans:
1.53
